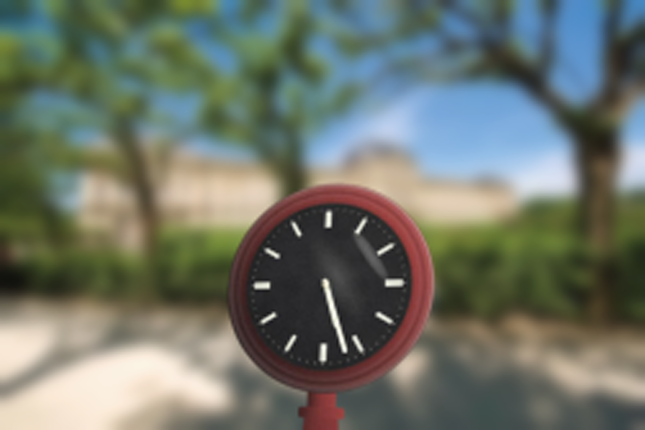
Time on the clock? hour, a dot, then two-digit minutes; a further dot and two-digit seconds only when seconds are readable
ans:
5.27
